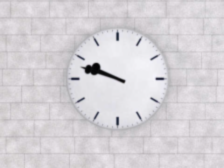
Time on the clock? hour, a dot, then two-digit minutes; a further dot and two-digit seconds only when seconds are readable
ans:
9.48
